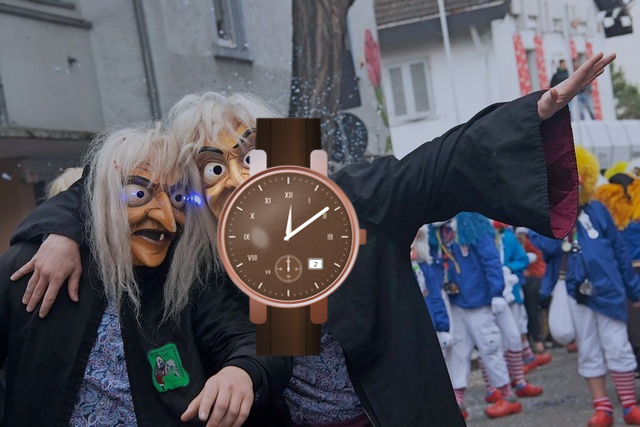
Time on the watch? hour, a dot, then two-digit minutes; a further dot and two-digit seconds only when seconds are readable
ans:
12.09
